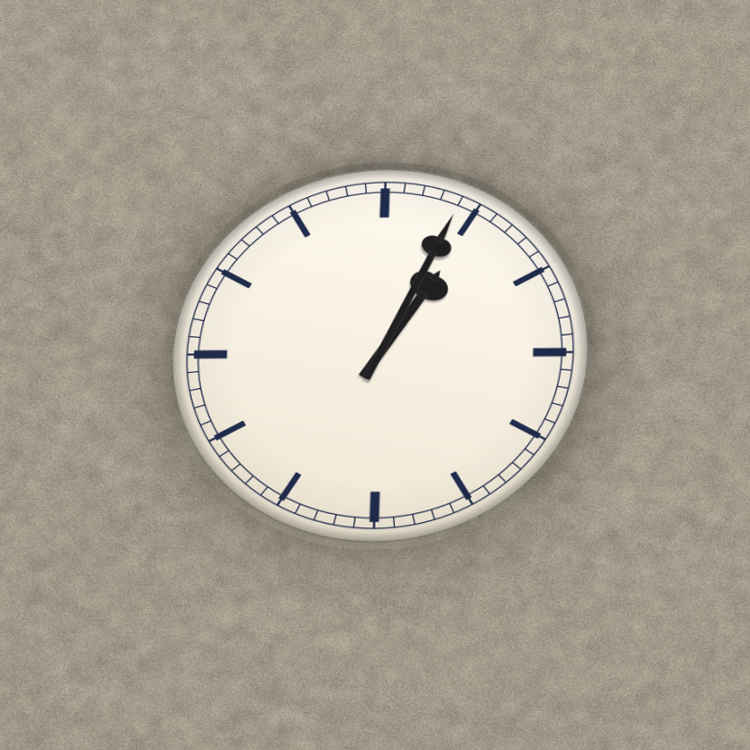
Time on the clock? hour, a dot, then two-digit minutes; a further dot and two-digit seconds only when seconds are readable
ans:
1.04
